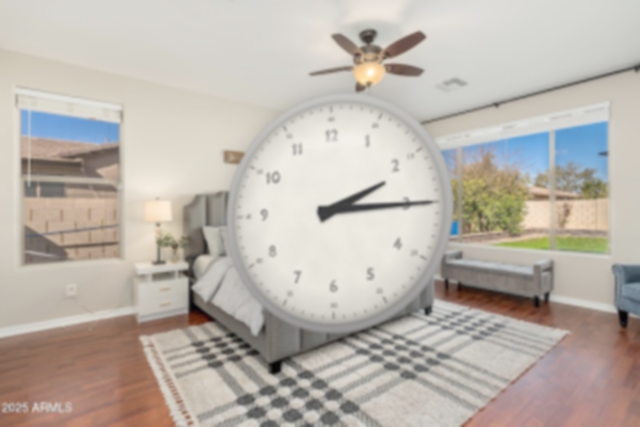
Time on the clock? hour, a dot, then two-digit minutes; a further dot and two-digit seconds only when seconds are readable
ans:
2.15
